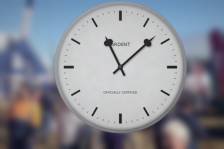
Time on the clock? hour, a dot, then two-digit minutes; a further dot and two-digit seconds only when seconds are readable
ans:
11.08
